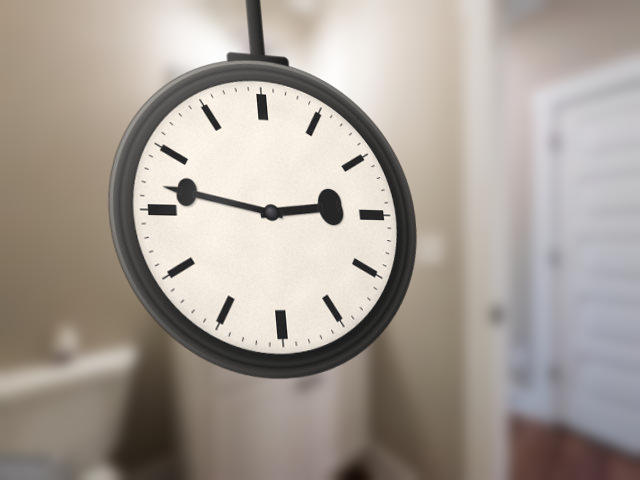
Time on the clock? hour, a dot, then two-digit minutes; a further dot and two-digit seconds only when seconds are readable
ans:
2.47
